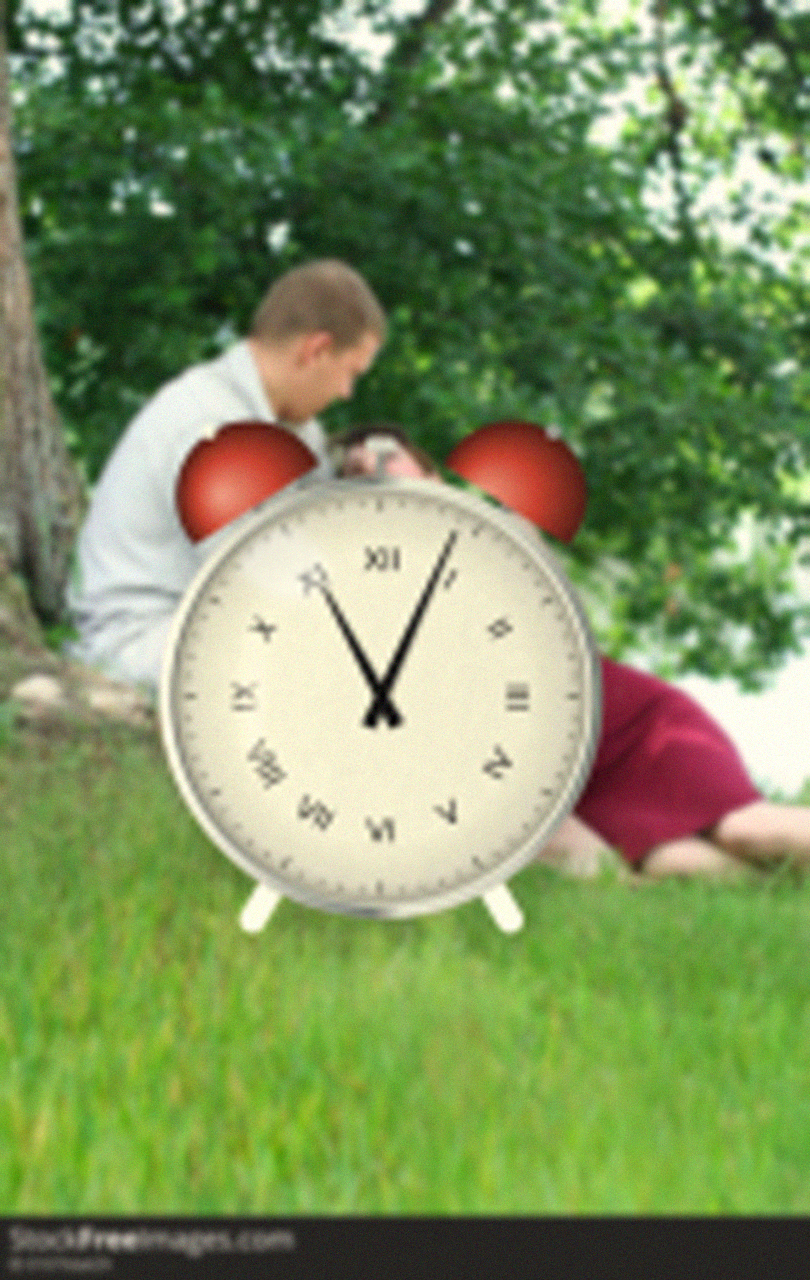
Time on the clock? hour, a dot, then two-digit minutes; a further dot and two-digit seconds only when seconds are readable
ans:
11.04
